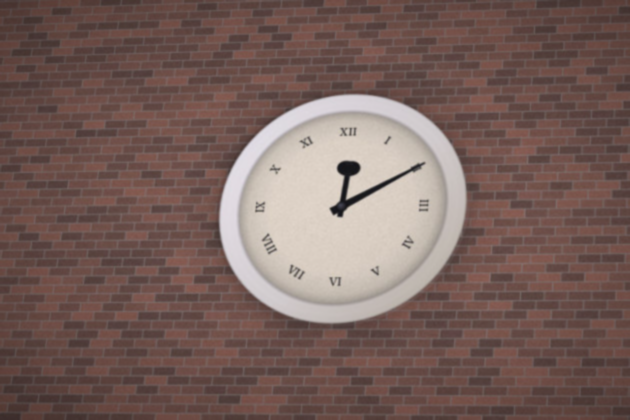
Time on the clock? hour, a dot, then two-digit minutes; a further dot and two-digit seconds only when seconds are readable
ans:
12.10
